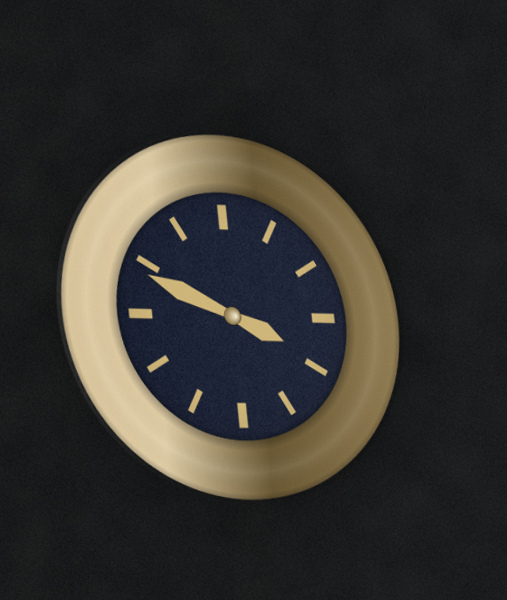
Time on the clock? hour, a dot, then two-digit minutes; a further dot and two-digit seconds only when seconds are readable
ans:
3.49
